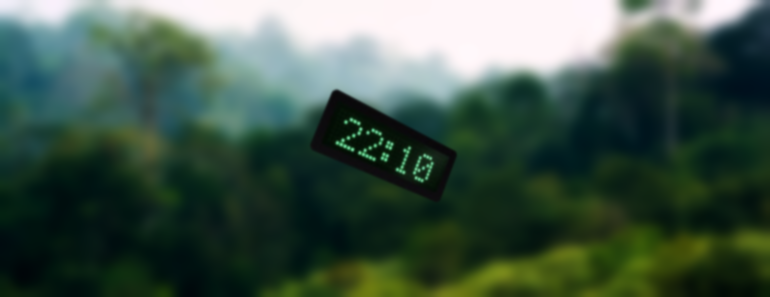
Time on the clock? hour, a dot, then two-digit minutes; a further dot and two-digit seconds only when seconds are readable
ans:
22.10
